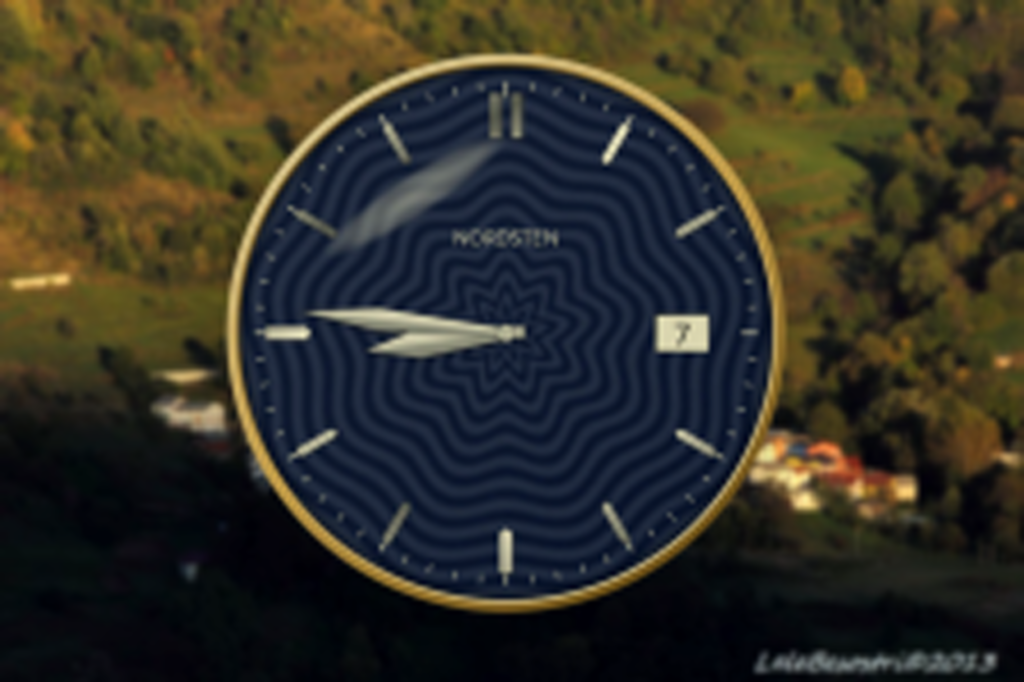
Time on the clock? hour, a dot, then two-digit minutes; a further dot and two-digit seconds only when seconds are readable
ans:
8.46
